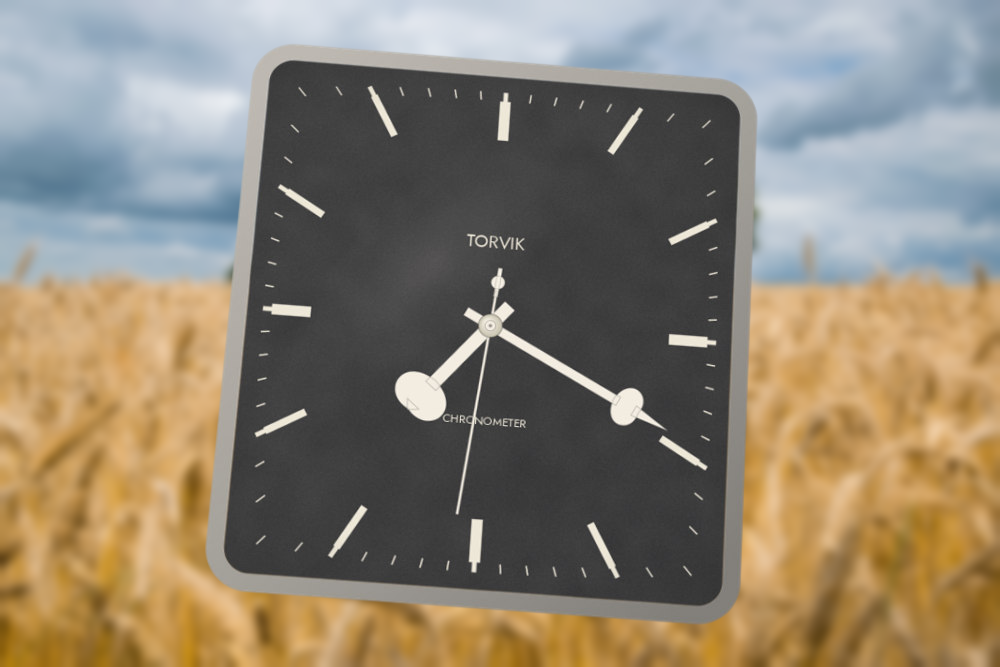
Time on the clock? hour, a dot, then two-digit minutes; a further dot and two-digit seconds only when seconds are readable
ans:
7.19.31
